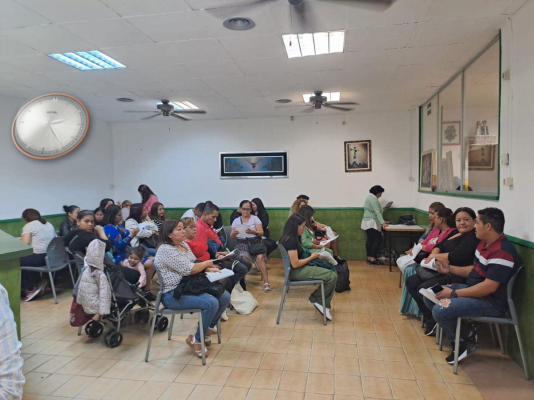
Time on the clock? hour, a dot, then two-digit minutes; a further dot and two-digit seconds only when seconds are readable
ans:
2.24
